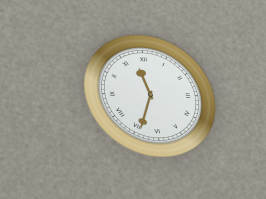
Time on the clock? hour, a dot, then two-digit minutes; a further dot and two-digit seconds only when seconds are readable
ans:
11.34
